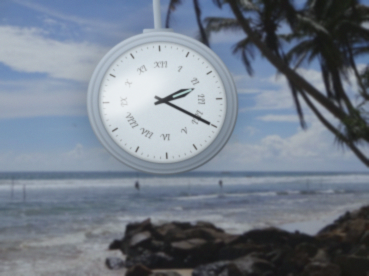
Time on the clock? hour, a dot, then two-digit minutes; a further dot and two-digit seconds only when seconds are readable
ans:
2.20
